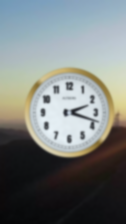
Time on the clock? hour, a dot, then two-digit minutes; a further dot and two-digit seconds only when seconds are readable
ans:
2.18
